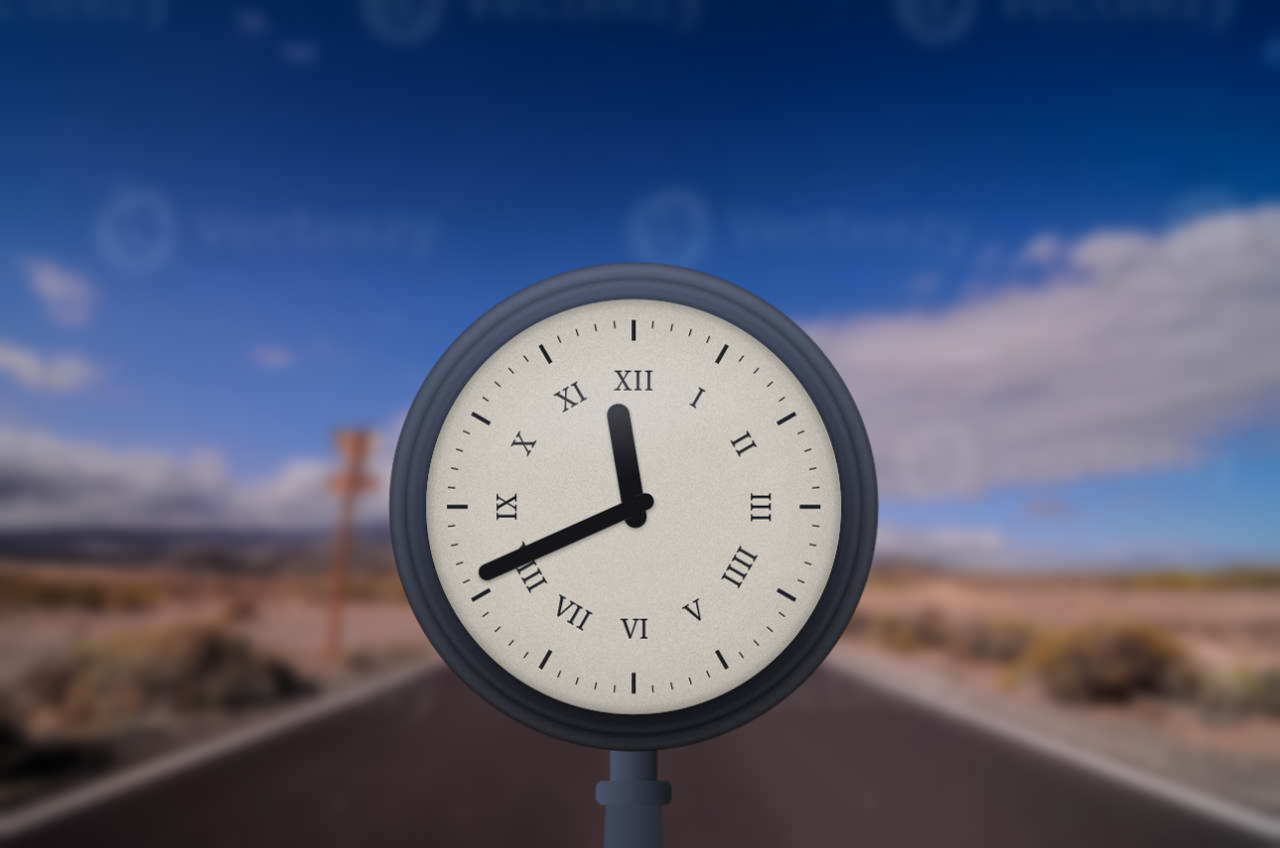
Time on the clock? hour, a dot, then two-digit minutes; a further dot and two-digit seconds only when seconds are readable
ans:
11.41
